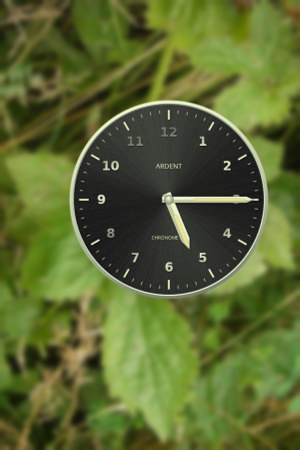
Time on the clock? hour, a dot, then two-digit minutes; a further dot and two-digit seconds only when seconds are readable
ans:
5.15
